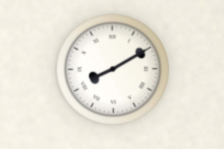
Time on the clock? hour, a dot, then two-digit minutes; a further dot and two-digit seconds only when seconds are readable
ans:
8.10
